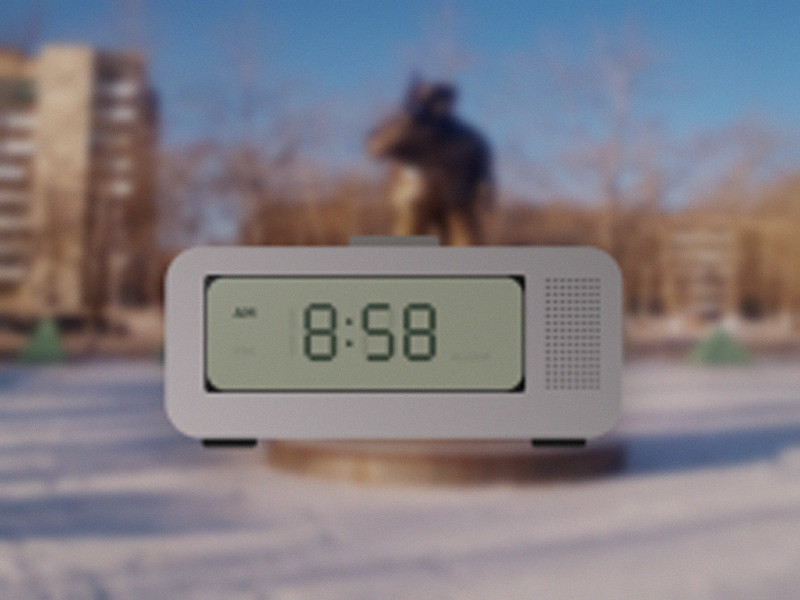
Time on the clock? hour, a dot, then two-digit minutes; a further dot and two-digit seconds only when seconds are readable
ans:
8.58
